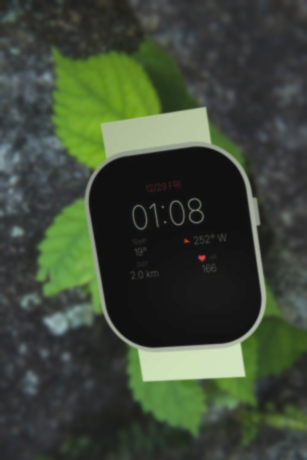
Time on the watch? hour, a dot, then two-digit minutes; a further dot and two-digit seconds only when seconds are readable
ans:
1.08
